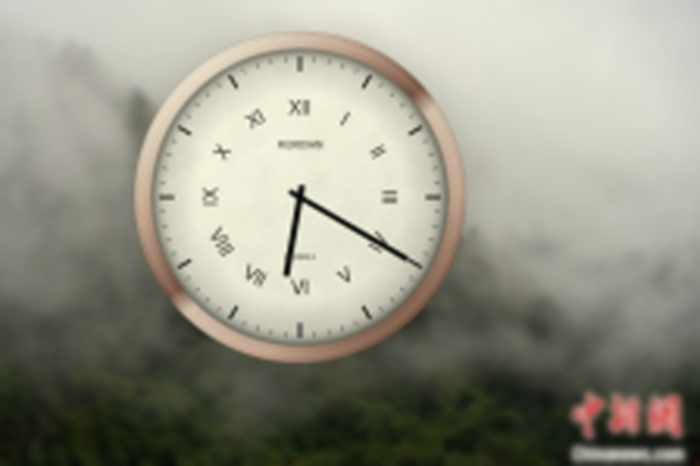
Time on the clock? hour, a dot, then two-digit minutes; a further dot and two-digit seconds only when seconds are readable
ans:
6.20
